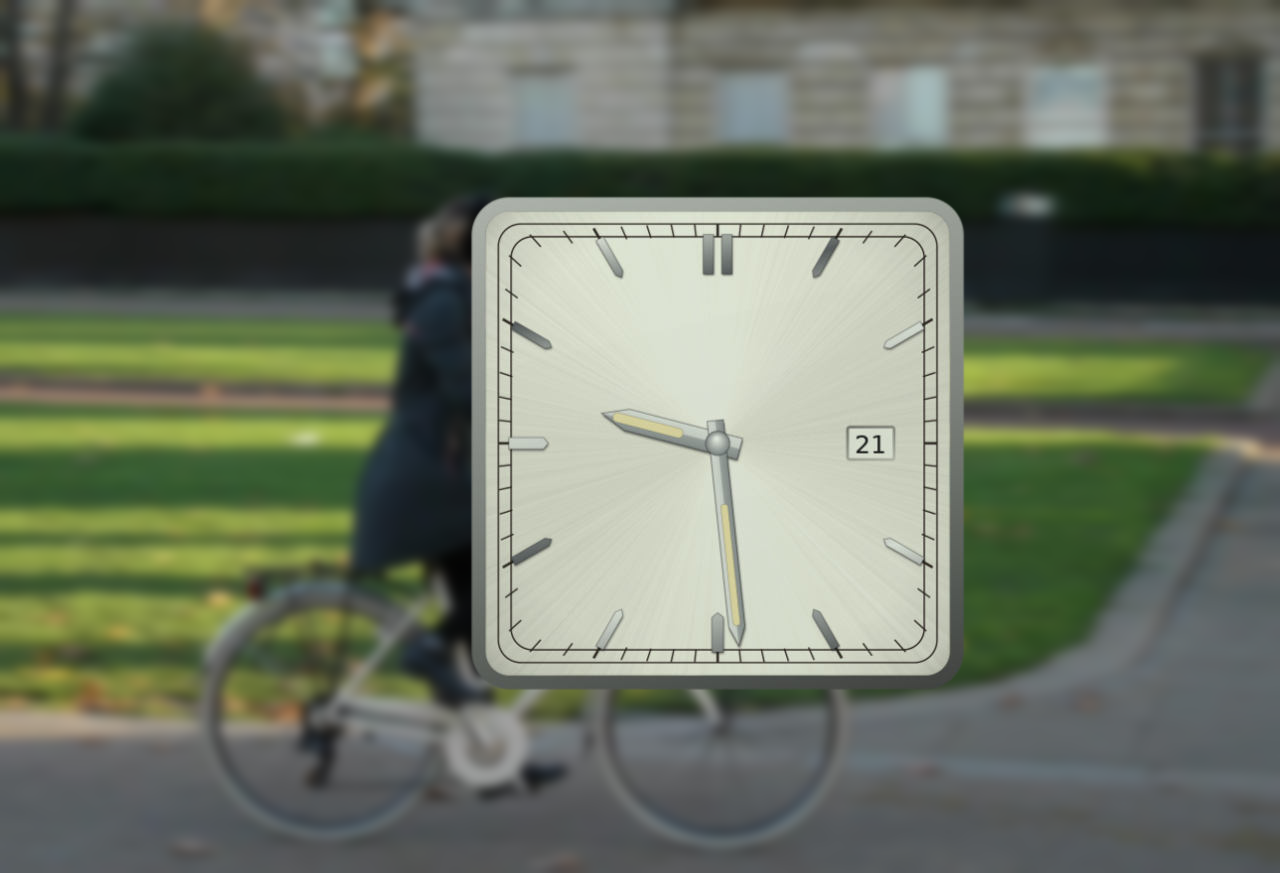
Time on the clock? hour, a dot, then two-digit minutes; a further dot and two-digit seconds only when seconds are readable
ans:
9.29
